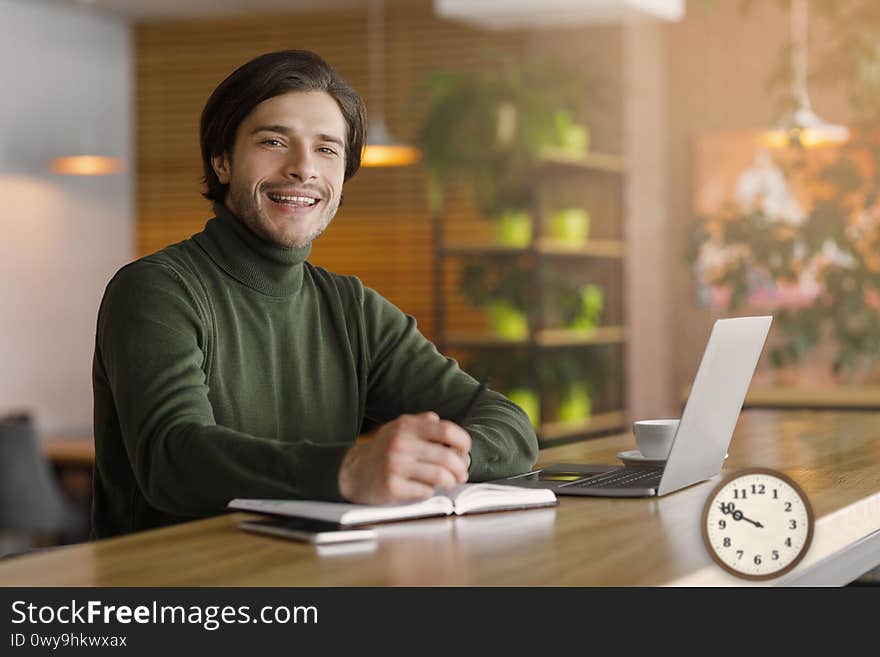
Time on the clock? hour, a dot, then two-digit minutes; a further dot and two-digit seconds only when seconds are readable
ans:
9.49
